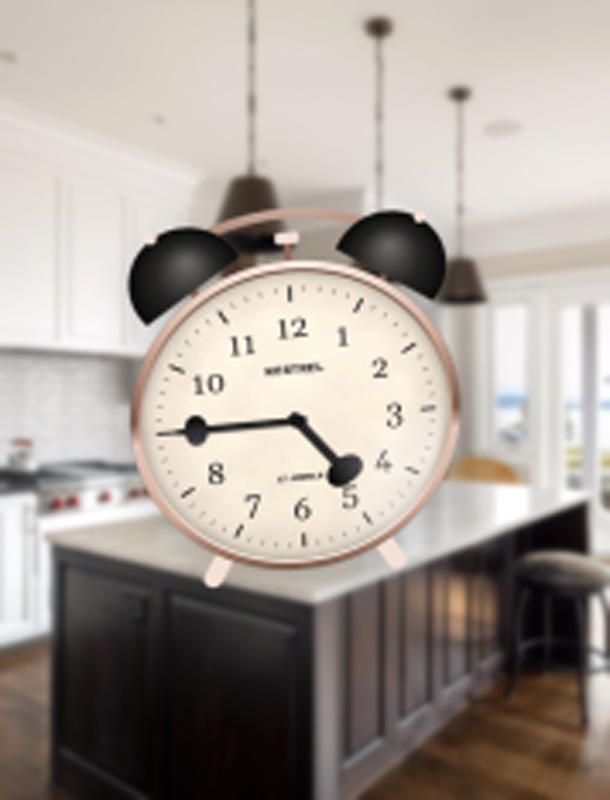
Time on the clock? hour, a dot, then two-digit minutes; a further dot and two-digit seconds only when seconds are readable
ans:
4.45
